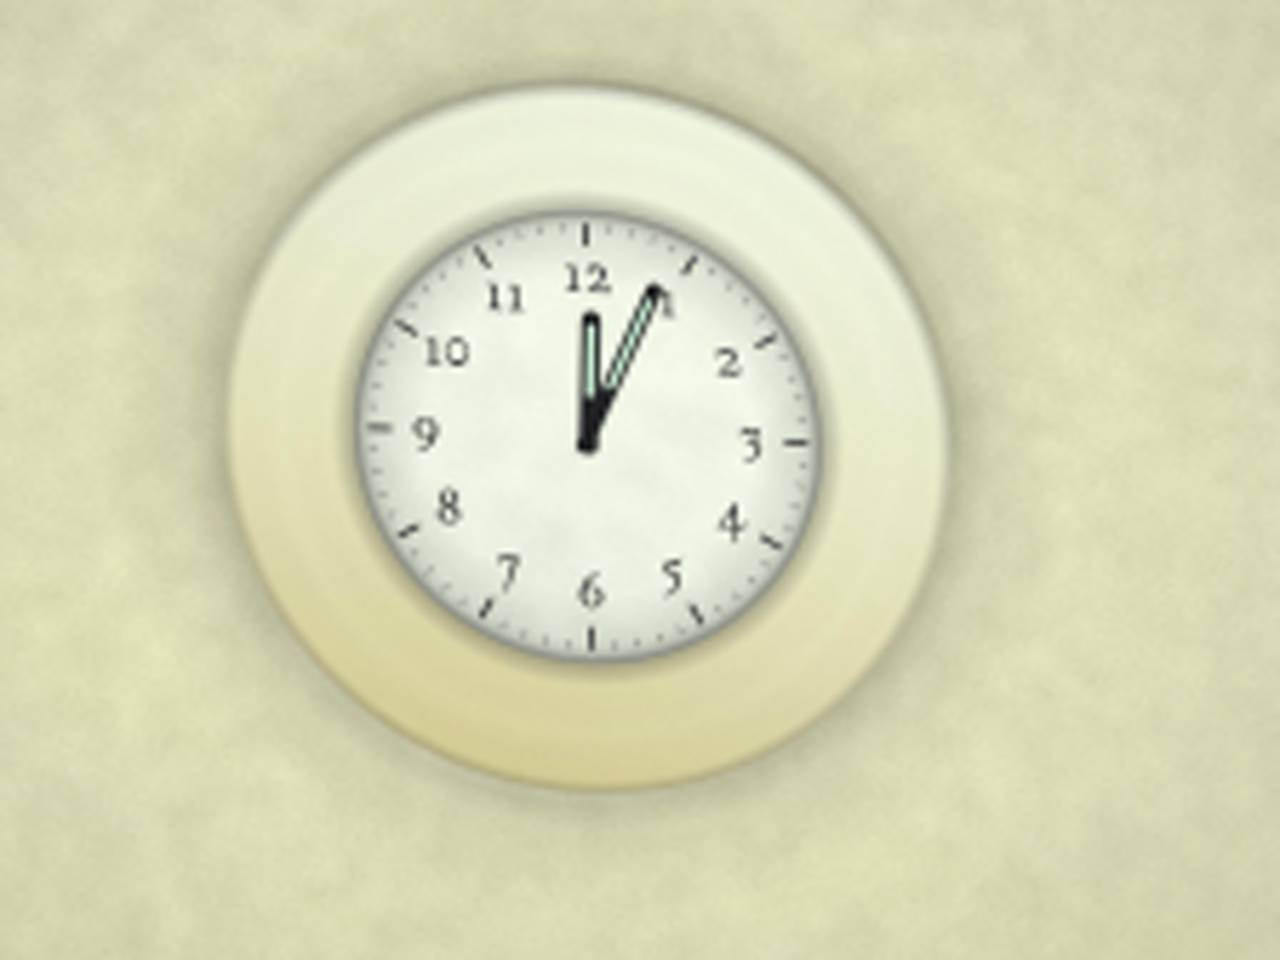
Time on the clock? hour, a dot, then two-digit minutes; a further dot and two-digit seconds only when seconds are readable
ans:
12.04
